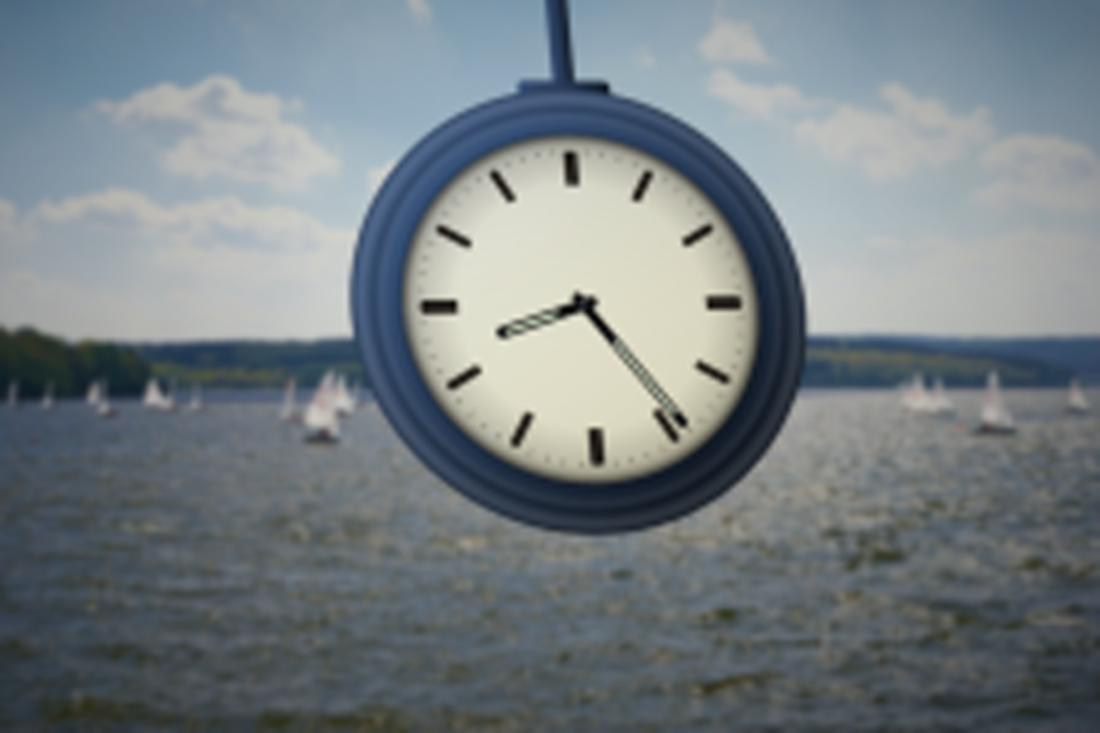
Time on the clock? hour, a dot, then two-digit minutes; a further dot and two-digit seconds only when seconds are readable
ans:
8.24
